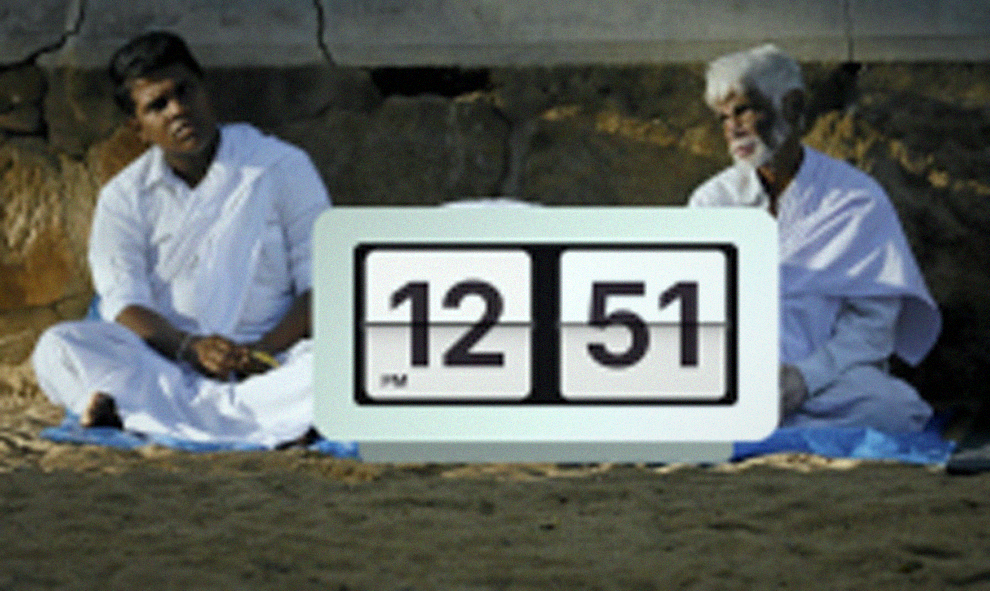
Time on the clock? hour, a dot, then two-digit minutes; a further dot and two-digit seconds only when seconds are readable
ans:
12.51
